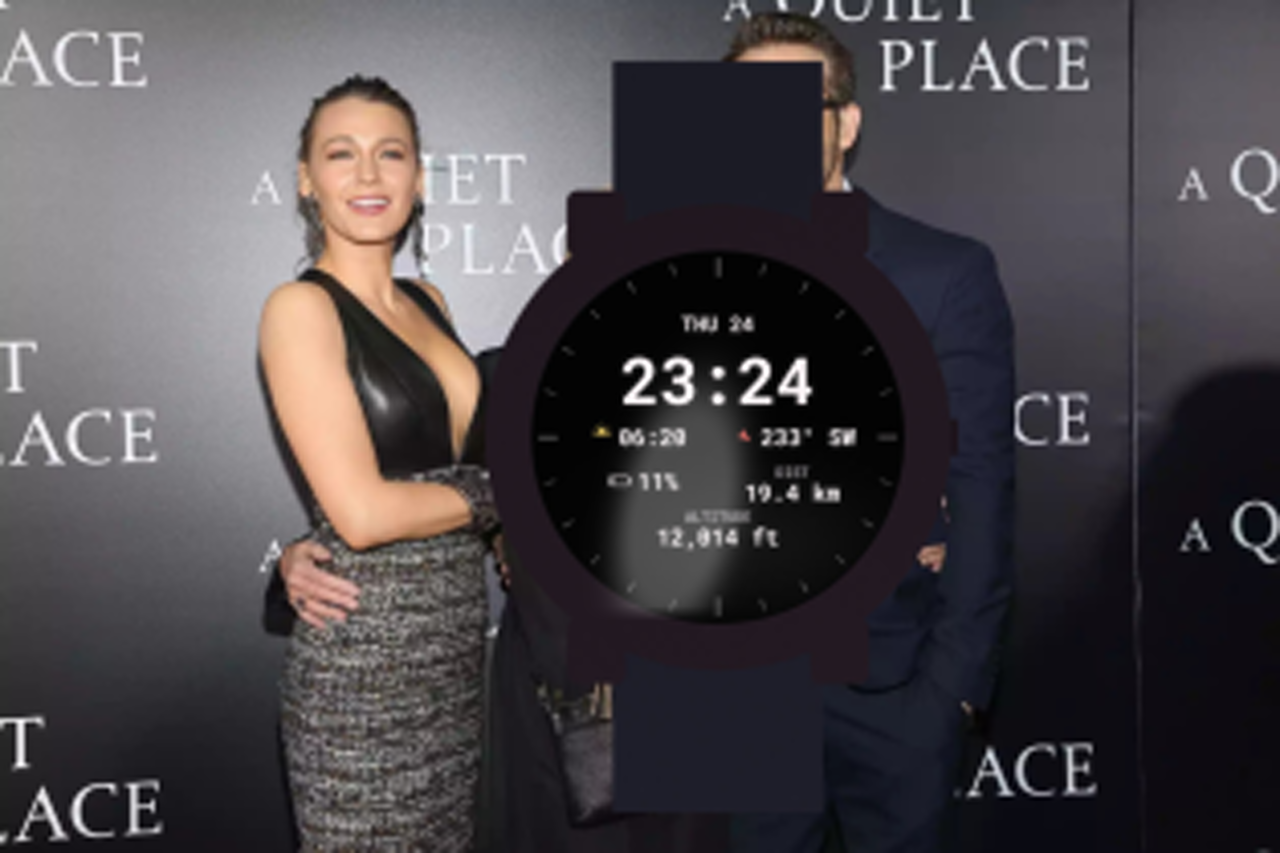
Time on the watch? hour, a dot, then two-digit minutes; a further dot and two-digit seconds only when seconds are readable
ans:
23.24
